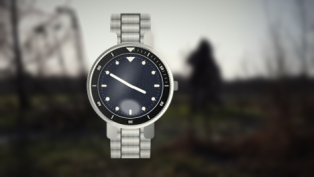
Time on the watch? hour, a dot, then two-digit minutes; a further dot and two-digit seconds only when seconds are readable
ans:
3.50
